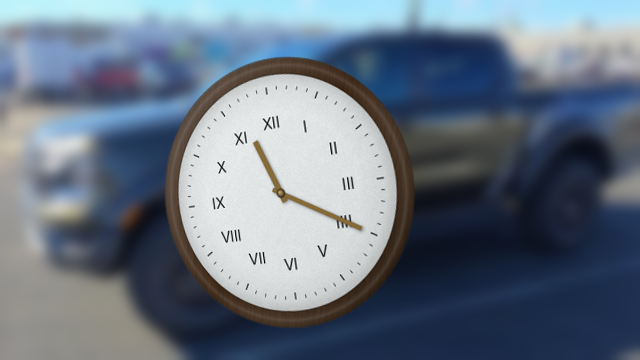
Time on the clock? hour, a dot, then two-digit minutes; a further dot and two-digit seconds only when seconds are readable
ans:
11.20
